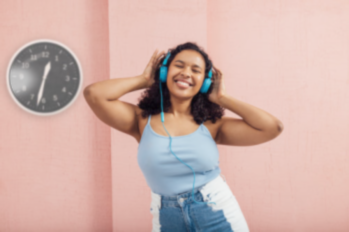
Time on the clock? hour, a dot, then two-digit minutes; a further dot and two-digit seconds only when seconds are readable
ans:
12.32
